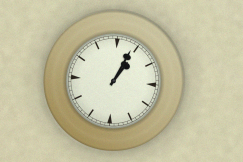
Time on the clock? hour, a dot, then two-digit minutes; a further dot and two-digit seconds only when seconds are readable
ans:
1.04
